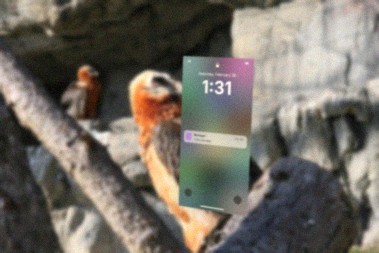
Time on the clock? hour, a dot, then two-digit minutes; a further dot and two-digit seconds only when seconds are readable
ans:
1.31
